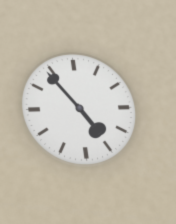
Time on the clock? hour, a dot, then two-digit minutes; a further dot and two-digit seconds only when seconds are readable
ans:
4.54
